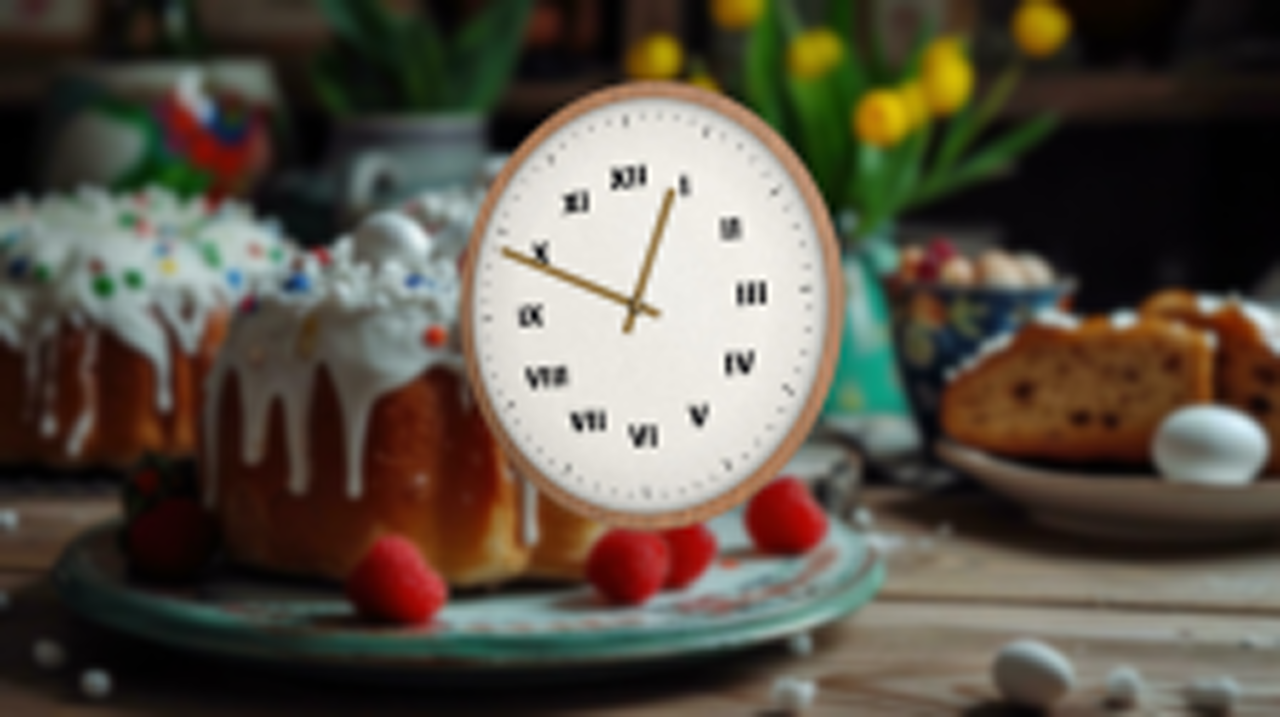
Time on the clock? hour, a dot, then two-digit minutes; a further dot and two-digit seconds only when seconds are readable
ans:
12.49
